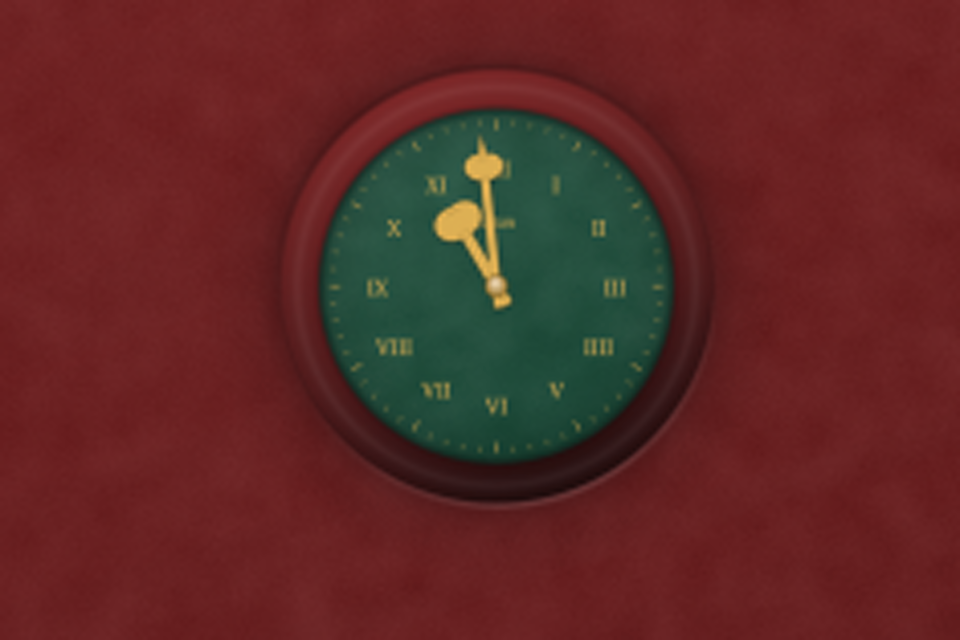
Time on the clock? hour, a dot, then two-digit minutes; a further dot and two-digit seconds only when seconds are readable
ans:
10.59
